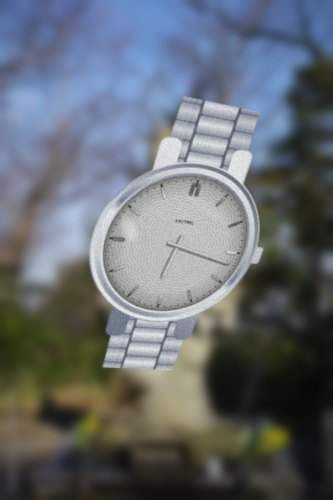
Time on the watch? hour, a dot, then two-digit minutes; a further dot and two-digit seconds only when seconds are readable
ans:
6.17
